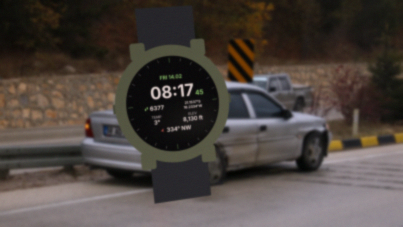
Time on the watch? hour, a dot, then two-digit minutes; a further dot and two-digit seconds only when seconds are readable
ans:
8.17
